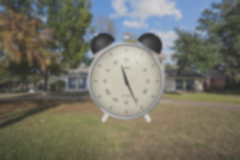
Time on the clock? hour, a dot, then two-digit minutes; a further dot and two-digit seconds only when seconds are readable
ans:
11.26
